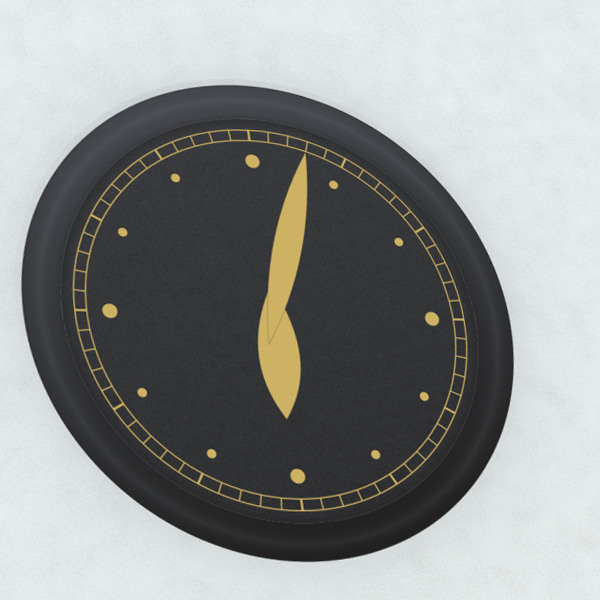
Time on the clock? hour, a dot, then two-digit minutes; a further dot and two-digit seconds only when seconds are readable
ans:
6.03
